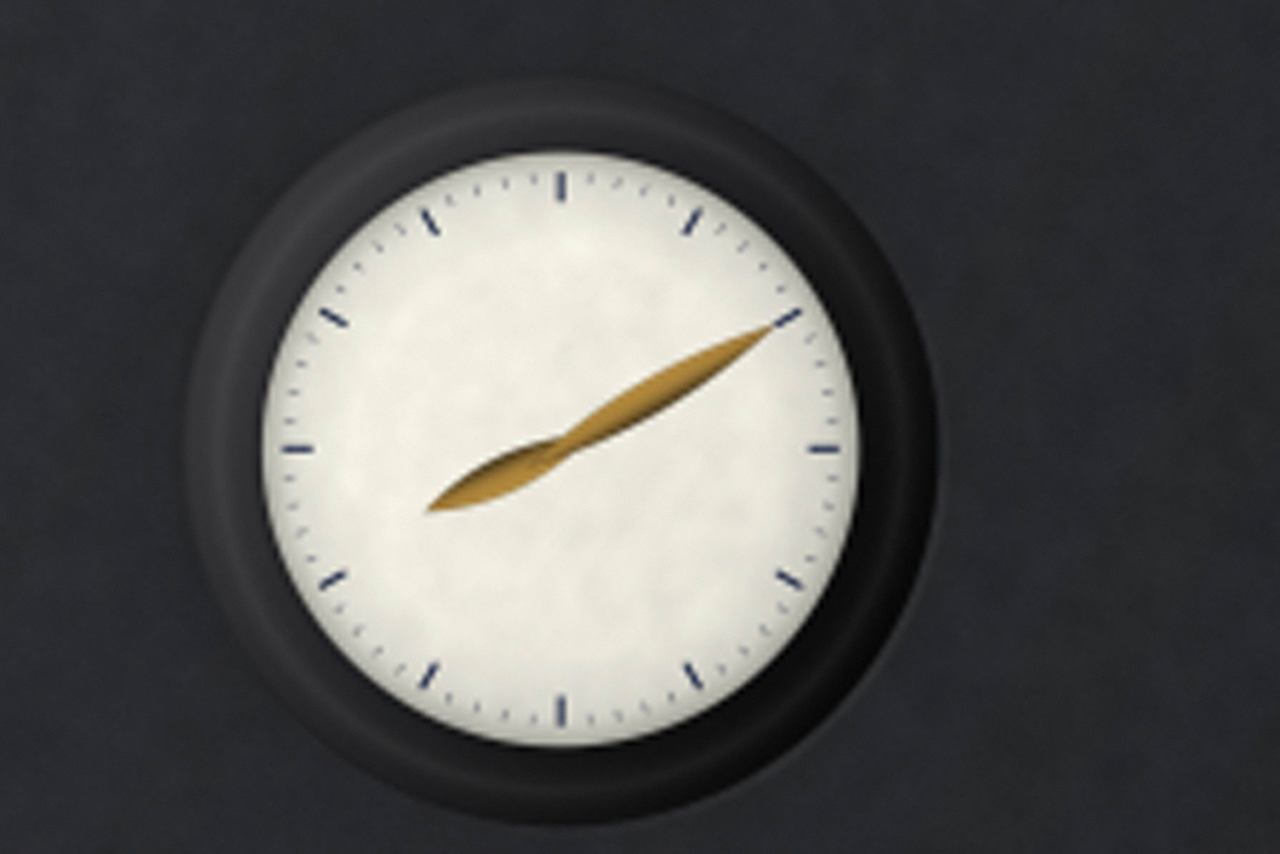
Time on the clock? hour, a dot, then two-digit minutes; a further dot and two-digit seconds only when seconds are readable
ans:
8.10
